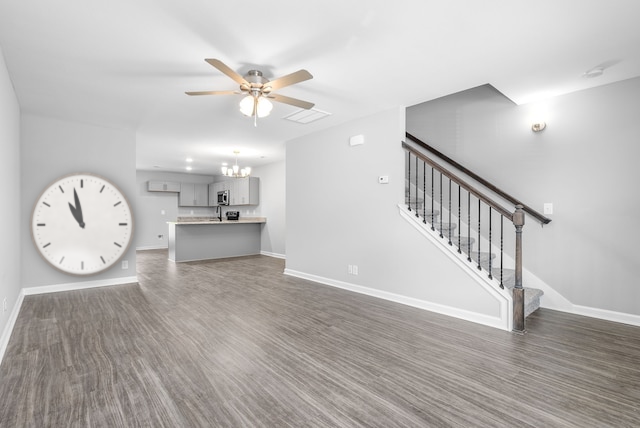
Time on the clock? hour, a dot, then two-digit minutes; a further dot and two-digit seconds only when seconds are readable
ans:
10.58
